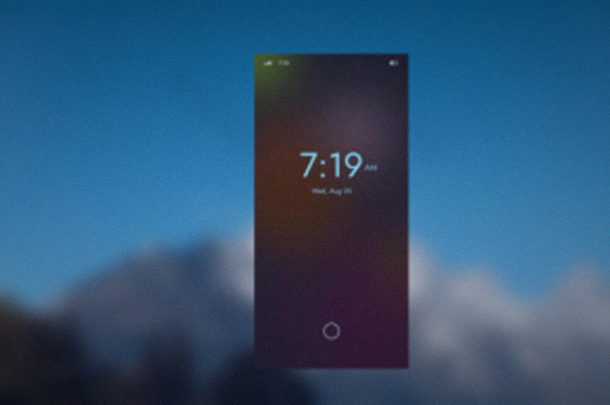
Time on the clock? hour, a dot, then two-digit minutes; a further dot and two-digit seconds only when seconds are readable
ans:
7.19
